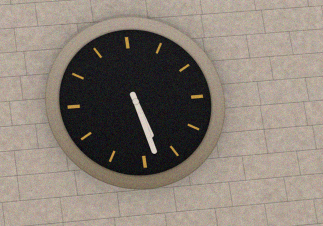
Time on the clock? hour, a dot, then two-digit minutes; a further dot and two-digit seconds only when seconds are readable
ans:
5.28
